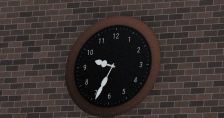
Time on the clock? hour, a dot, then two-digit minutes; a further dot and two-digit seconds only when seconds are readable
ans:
9.34
